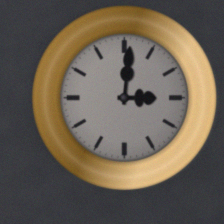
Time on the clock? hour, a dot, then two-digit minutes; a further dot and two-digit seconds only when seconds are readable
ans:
3.01
